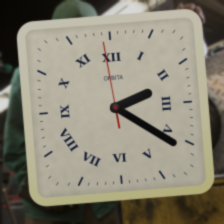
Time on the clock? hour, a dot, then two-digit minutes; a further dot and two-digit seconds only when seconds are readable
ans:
2.20.59
